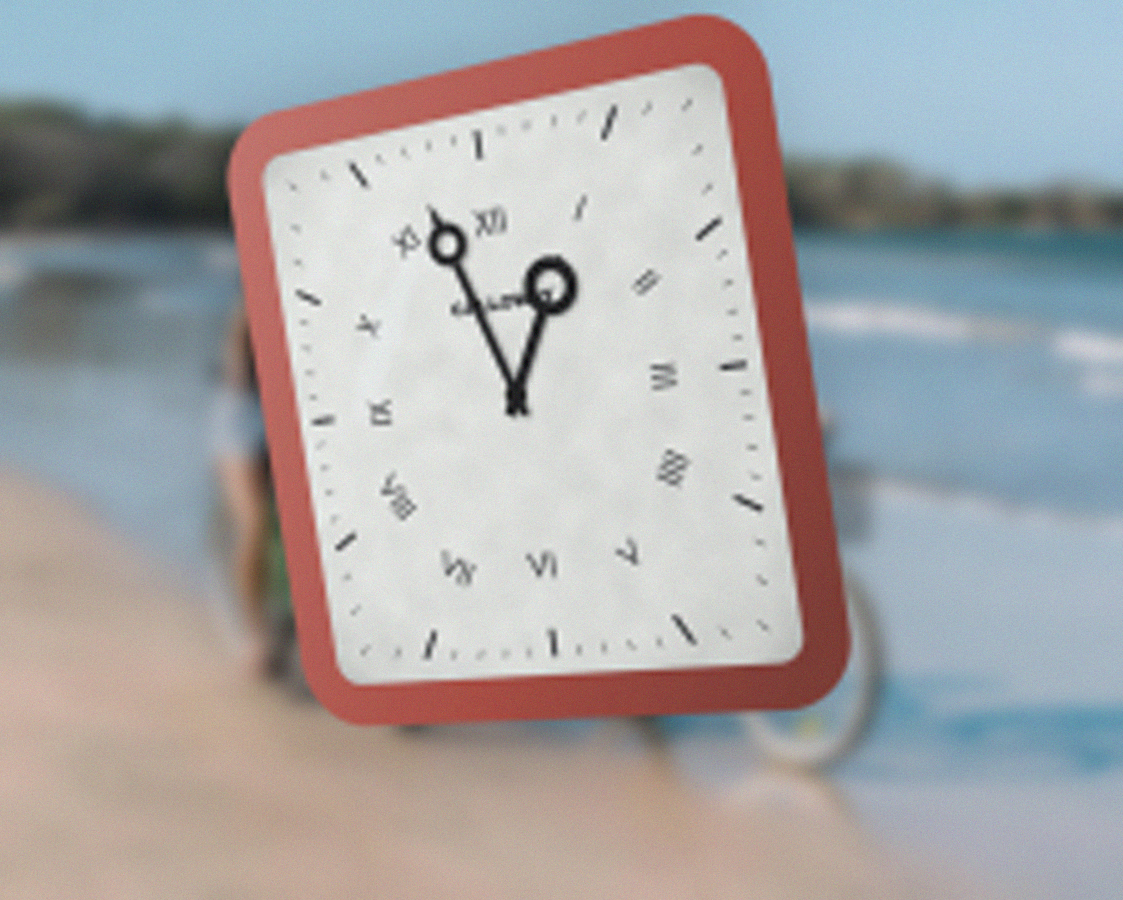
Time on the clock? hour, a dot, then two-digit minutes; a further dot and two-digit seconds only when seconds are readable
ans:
12.57
